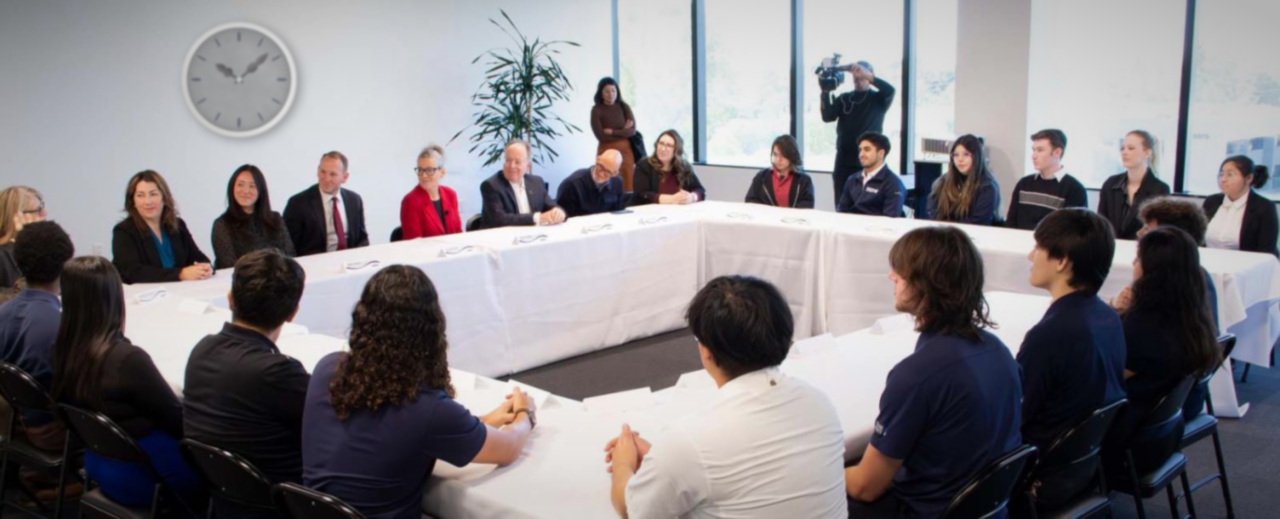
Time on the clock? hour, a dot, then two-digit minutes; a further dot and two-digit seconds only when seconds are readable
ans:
10.08
